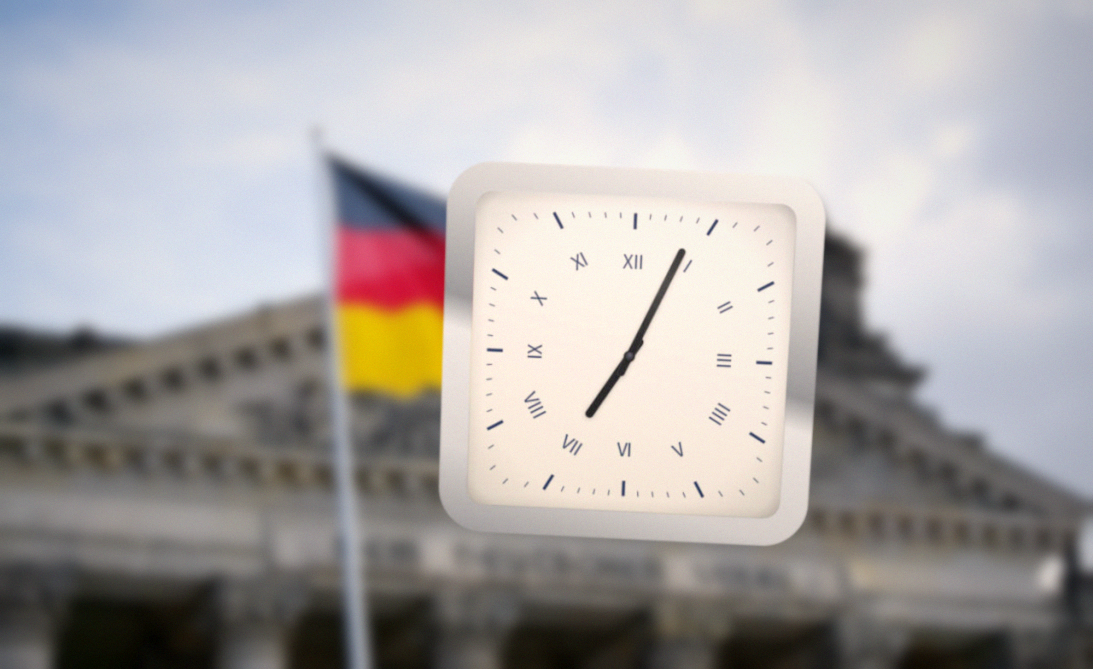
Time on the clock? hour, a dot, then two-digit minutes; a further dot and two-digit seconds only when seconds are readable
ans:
7.04
